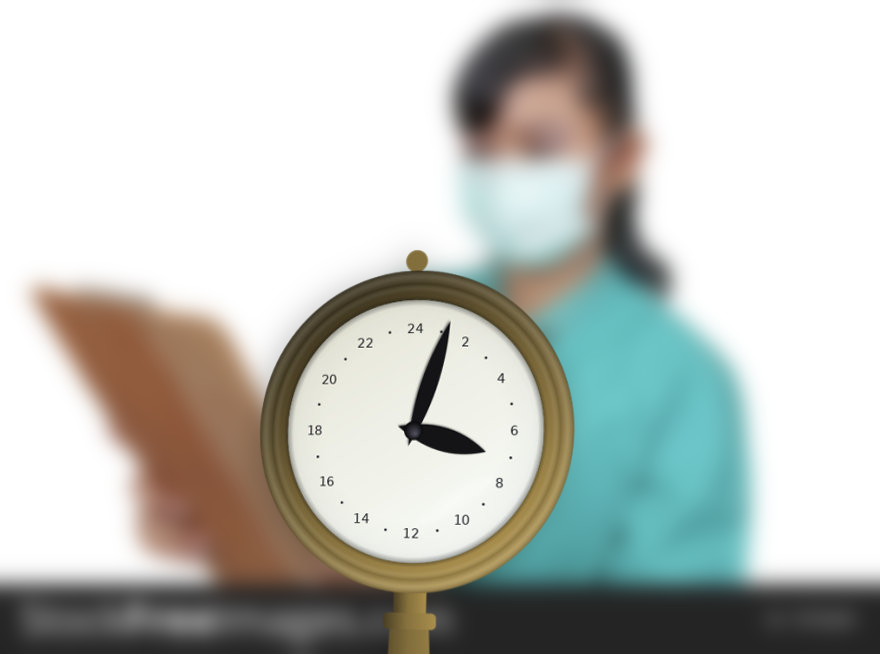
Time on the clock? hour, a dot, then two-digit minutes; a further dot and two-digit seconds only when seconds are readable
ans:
7.03
